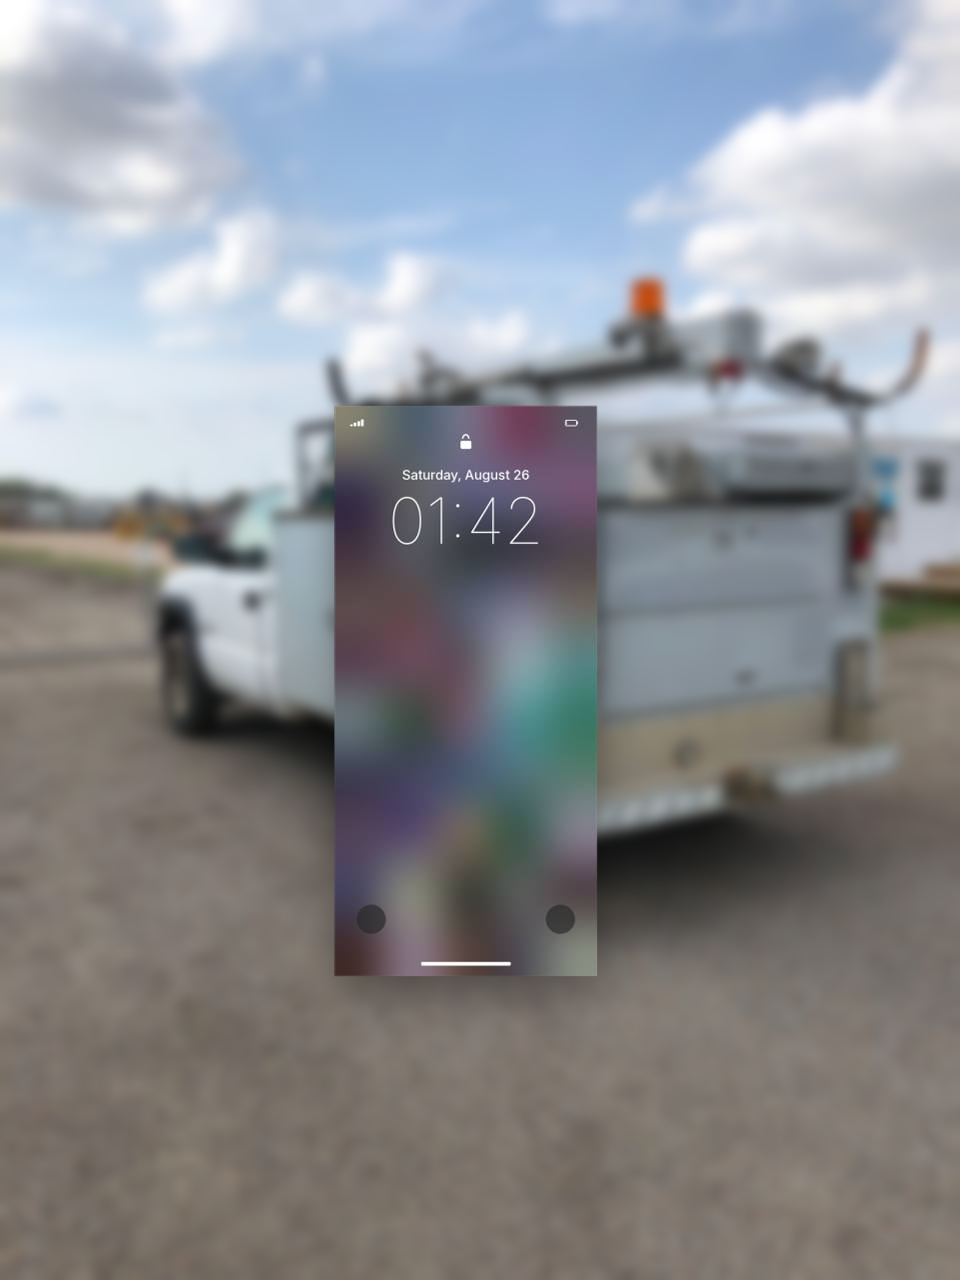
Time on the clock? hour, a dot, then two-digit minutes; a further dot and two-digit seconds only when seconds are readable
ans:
1.42
